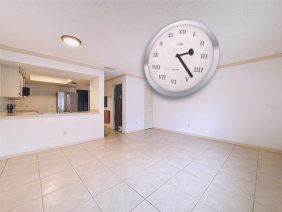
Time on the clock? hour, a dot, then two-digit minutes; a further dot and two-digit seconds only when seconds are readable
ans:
2.23
